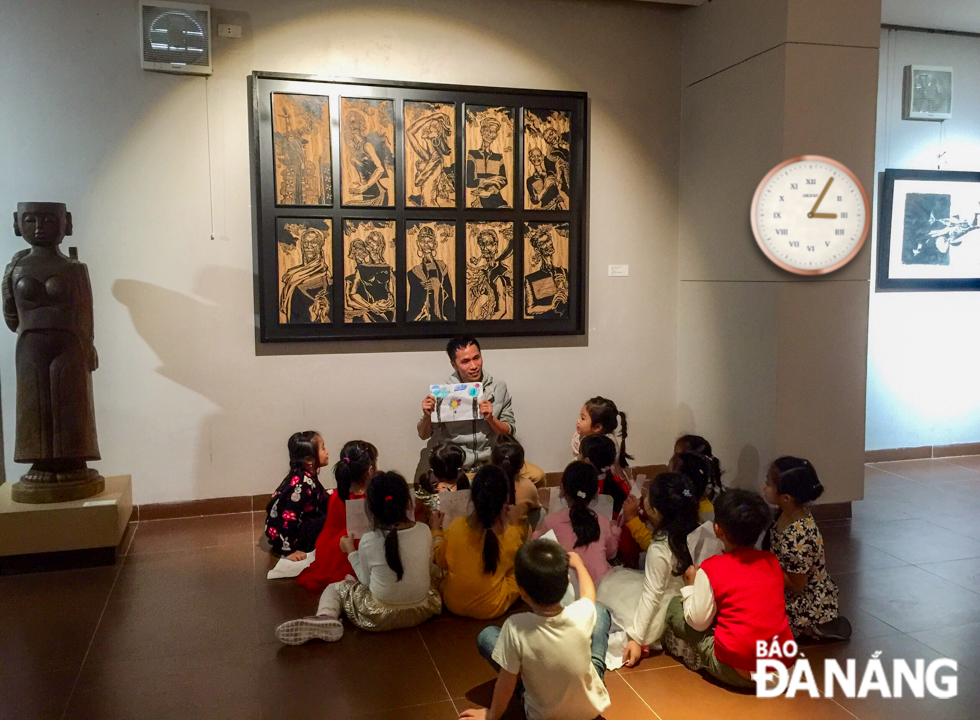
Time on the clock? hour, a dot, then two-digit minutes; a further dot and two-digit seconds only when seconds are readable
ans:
3.05
